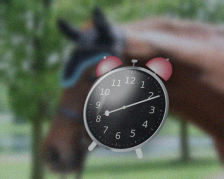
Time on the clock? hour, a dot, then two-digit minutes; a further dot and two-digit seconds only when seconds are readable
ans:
8.11
